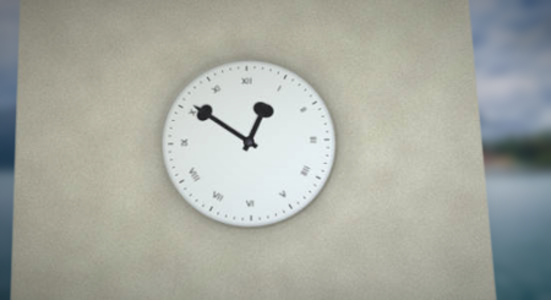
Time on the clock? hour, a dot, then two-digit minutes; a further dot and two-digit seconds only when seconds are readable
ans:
12.51
